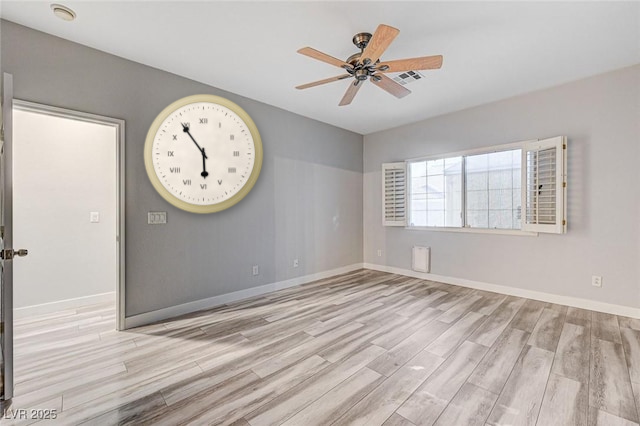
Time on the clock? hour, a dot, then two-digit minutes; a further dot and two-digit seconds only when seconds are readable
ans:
5.54
